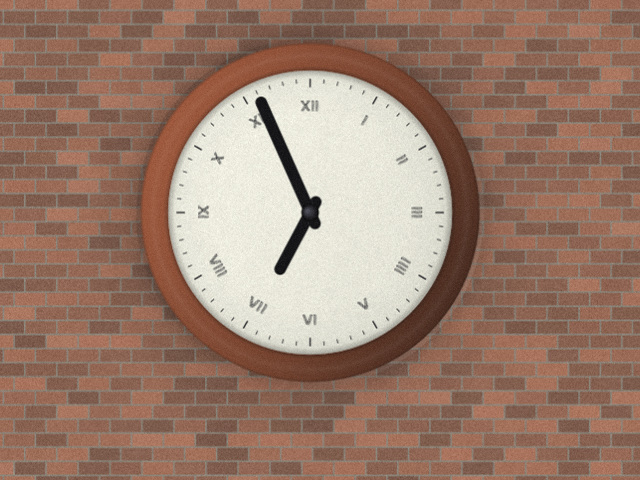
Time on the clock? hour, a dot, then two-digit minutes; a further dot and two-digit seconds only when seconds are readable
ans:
6.56
